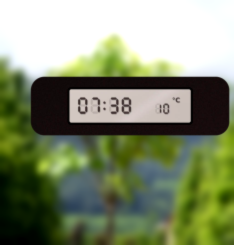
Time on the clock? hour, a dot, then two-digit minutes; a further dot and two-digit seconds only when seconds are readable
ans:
7.38
